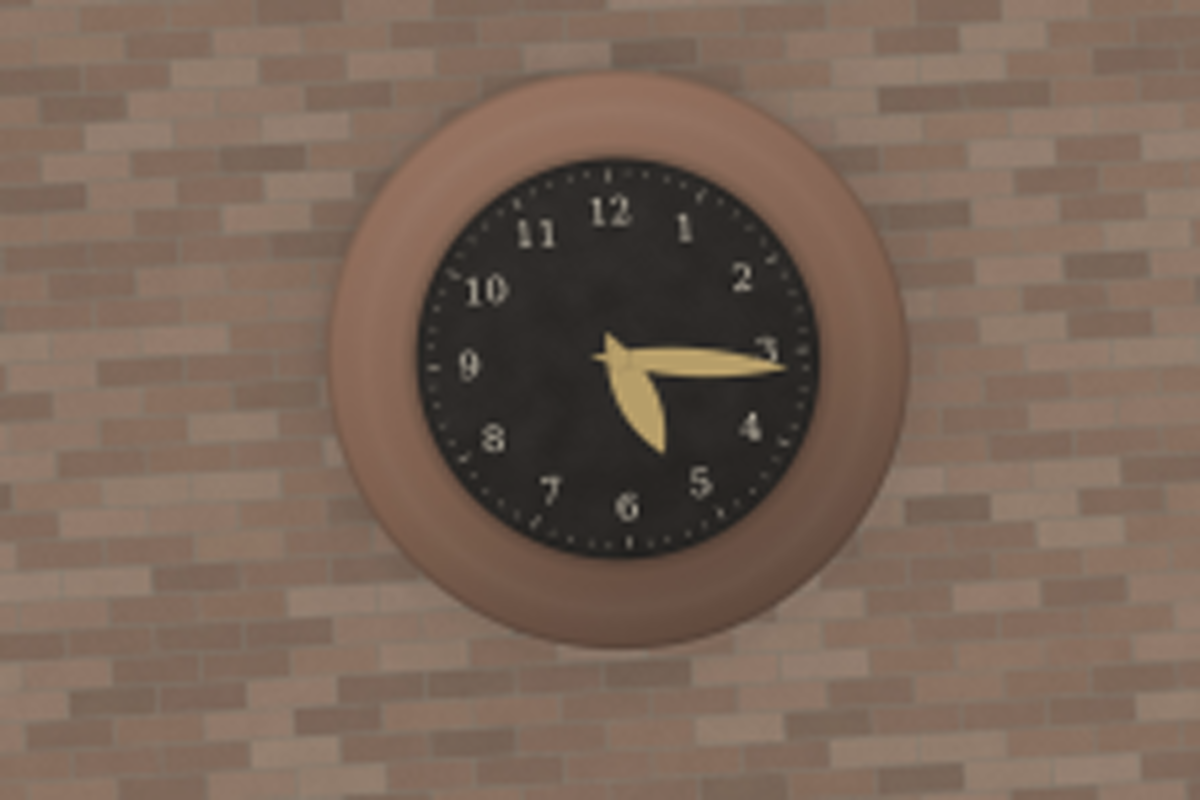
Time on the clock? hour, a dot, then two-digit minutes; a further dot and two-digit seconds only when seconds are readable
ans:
5.16
